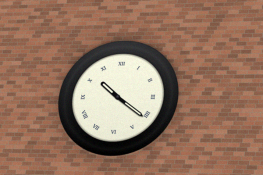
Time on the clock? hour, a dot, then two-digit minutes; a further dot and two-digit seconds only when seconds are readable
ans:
10.21
